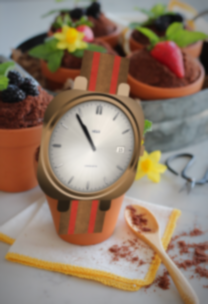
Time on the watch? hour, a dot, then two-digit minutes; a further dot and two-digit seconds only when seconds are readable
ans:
10.54
